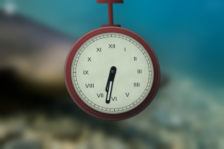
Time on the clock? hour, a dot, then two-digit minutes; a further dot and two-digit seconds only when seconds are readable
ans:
6.32
